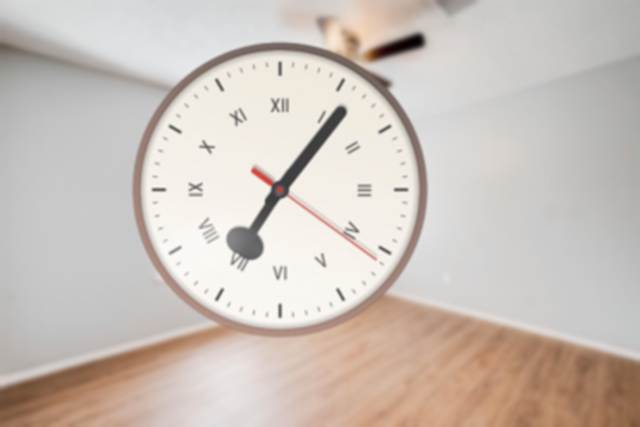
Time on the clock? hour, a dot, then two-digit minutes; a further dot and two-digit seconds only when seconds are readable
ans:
7.06.21
